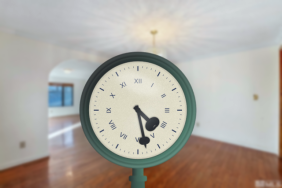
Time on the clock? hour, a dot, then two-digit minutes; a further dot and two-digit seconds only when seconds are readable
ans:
4.28
